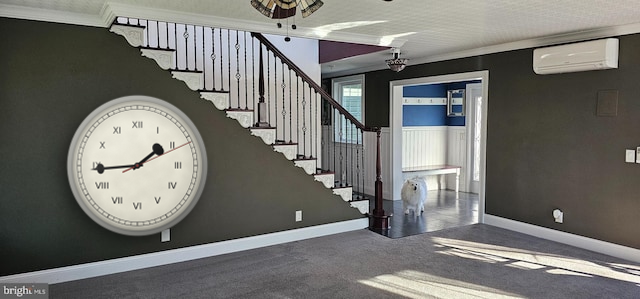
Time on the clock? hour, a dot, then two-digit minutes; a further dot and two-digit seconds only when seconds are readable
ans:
1.44.11
